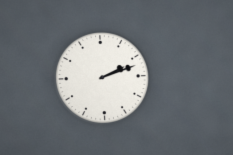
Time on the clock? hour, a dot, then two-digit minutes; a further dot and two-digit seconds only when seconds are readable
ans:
2.12
